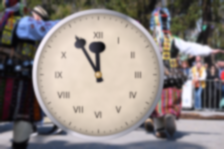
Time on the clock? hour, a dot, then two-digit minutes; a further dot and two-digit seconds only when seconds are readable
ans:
11.55
